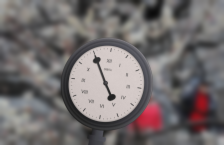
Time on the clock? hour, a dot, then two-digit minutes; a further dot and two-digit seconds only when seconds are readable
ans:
4.55
